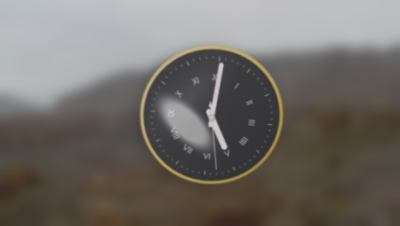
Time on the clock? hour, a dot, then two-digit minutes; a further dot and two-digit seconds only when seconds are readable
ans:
5.00.28
